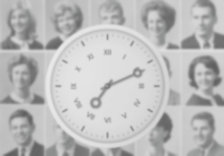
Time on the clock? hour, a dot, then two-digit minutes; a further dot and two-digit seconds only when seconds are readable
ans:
7.11
